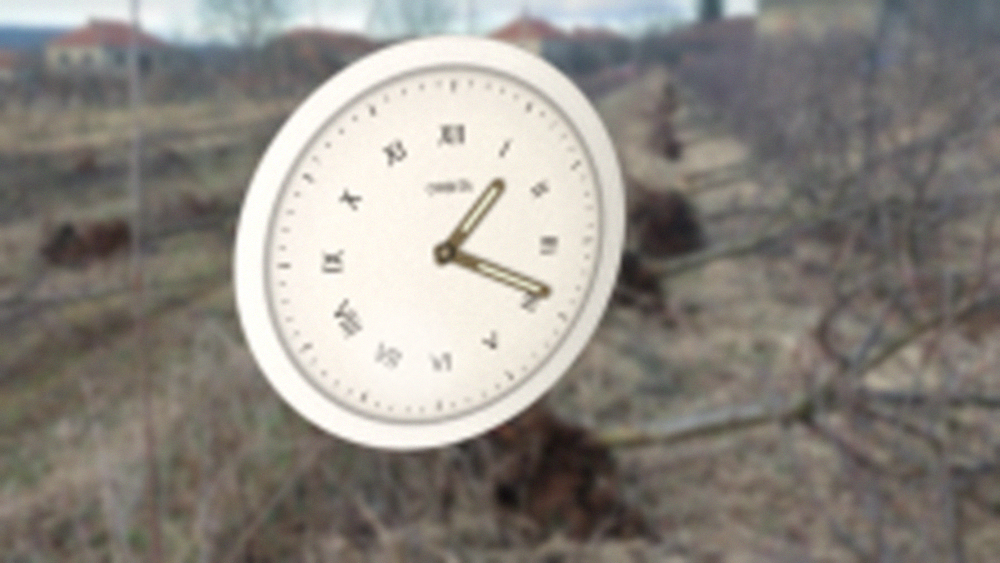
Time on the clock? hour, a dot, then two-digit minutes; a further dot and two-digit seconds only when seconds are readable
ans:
1.19
